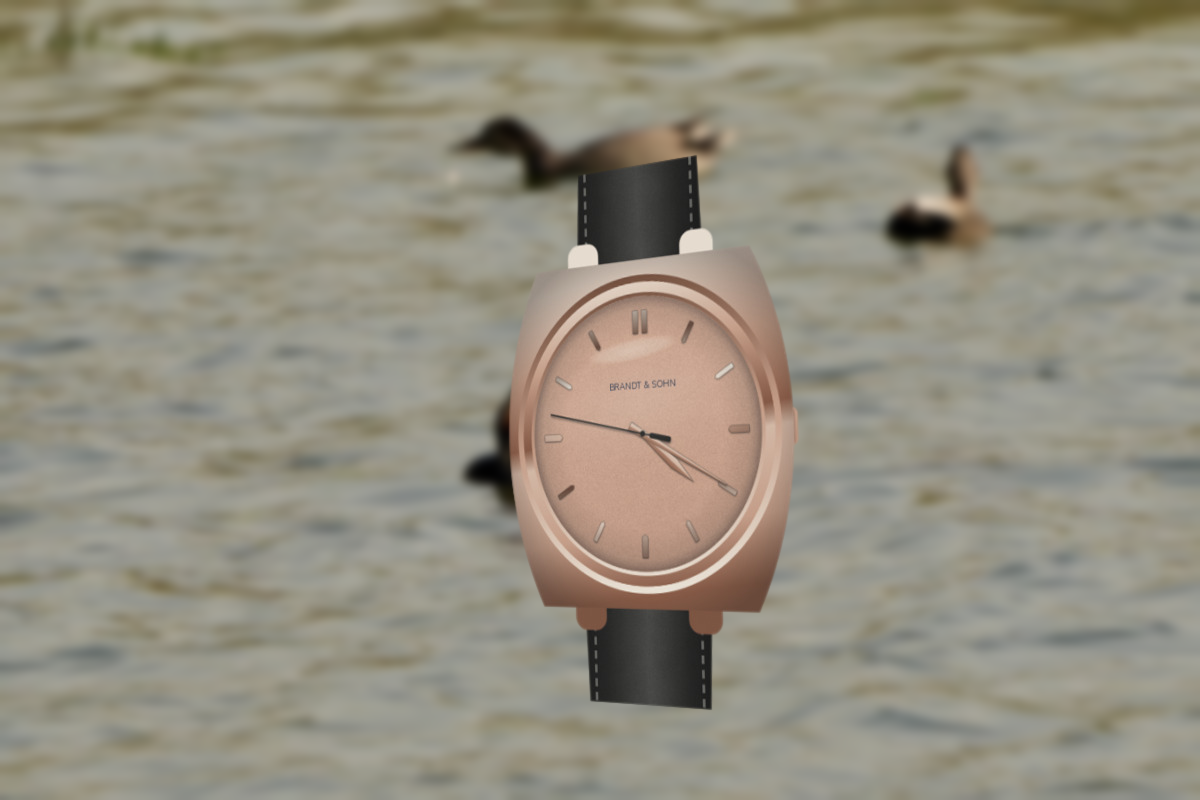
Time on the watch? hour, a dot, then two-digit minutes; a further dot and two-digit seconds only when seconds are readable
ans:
4.19.47
